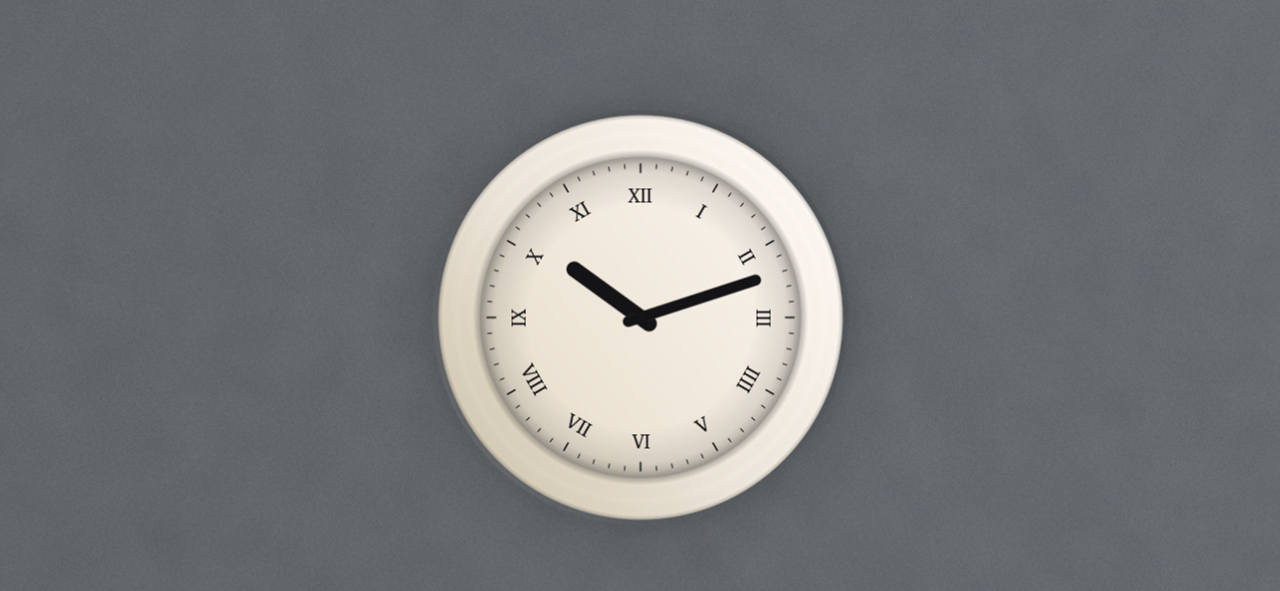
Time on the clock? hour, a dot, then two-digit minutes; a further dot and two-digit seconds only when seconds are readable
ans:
10.12
